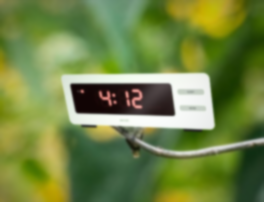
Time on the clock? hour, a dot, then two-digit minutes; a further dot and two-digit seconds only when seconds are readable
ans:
4.12
